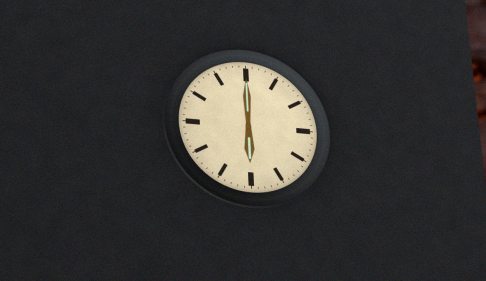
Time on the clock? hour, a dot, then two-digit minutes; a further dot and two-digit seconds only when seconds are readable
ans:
6.00
